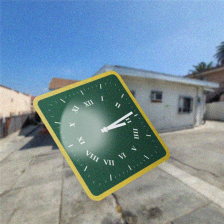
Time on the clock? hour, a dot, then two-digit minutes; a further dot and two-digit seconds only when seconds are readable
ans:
3.14
